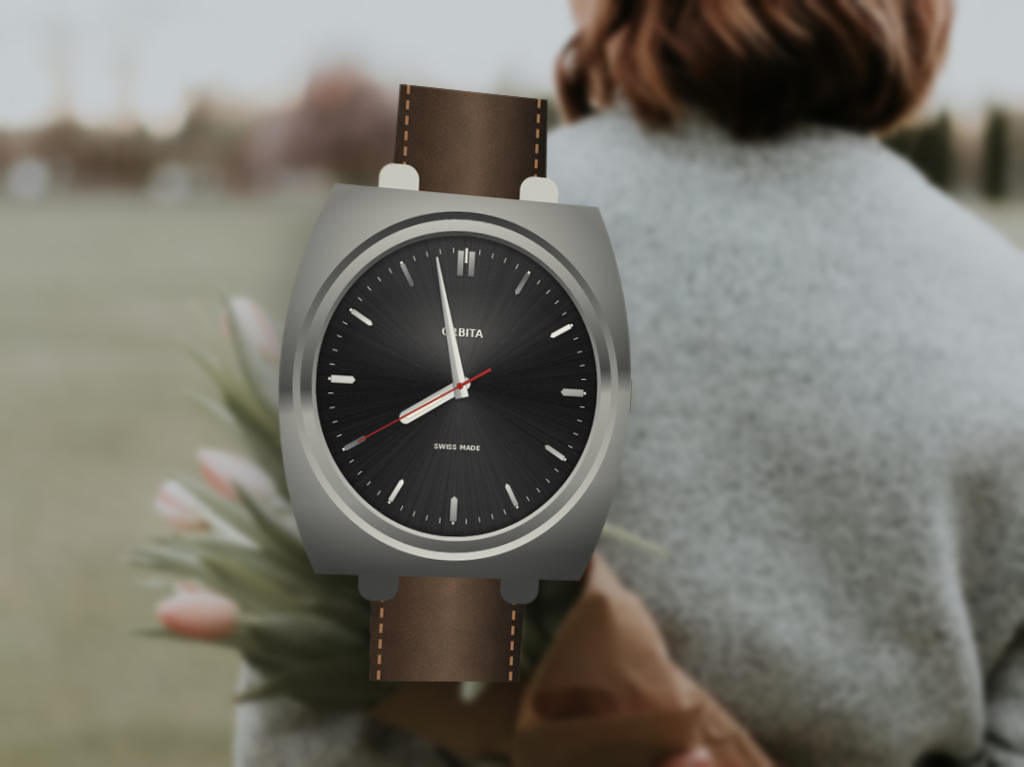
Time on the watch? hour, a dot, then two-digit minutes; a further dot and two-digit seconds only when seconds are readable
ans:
7.57.40
